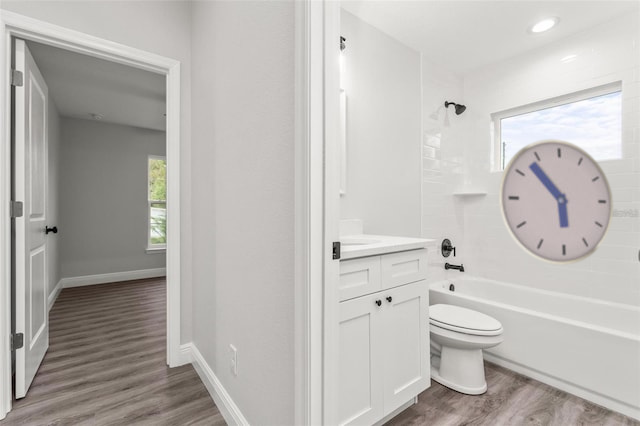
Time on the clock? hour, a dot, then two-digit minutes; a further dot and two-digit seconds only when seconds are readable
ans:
5.53
